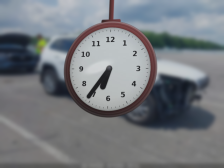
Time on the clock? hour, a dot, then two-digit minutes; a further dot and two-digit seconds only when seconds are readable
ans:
6.36
